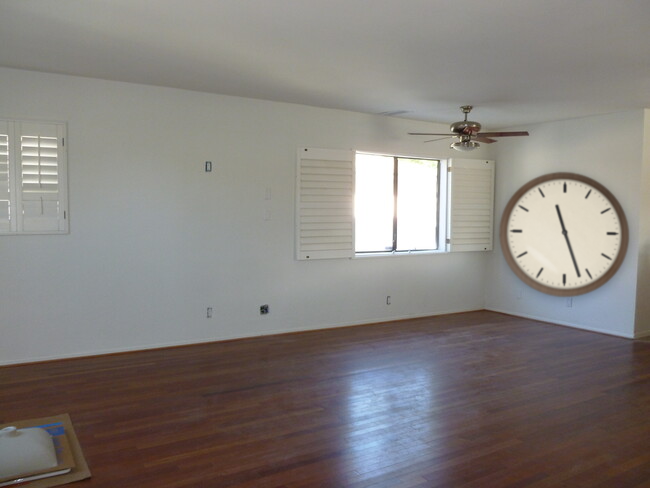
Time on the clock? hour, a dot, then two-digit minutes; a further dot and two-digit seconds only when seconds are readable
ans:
11.27
